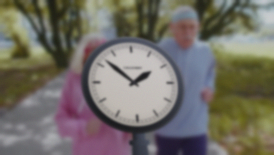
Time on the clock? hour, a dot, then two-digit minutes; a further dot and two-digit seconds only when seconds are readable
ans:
1.52
